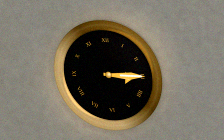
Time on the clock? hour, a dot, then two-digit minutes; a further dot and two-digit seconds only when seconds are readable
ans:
3.15
